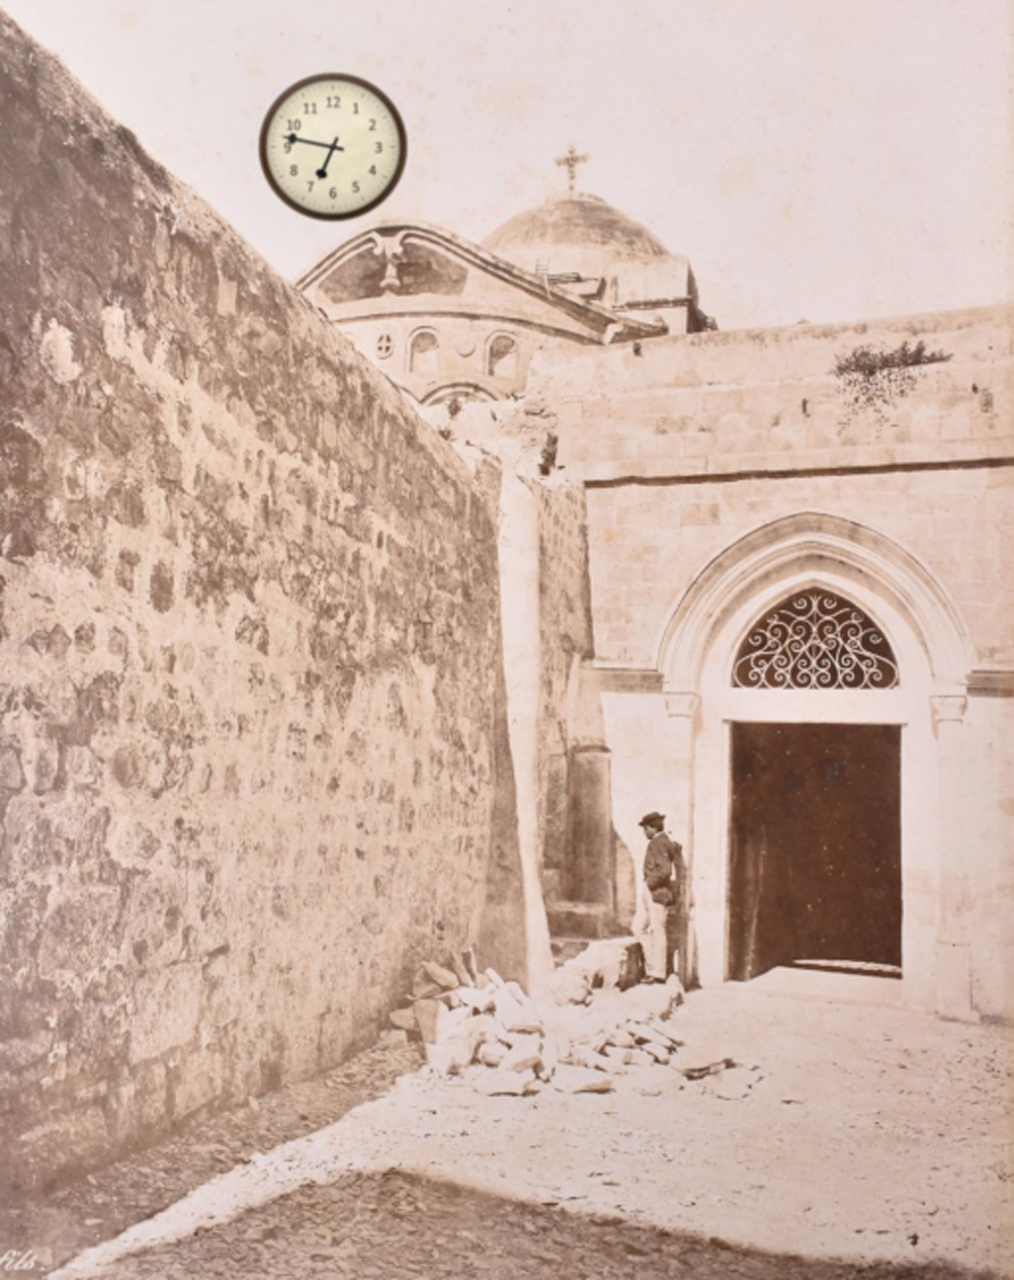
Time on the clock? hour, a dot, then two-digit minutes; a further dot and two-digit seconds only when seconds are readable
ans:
6.47
